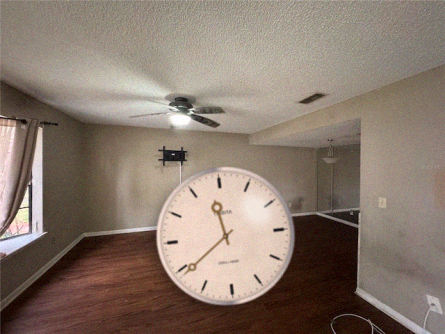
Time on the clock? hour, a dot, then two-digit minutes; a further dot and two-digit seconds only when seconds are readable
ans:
11.39
